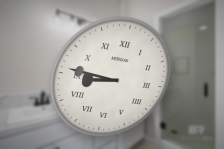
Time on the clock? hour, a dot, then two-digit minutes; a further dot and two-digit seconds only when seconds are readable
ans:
8.46
